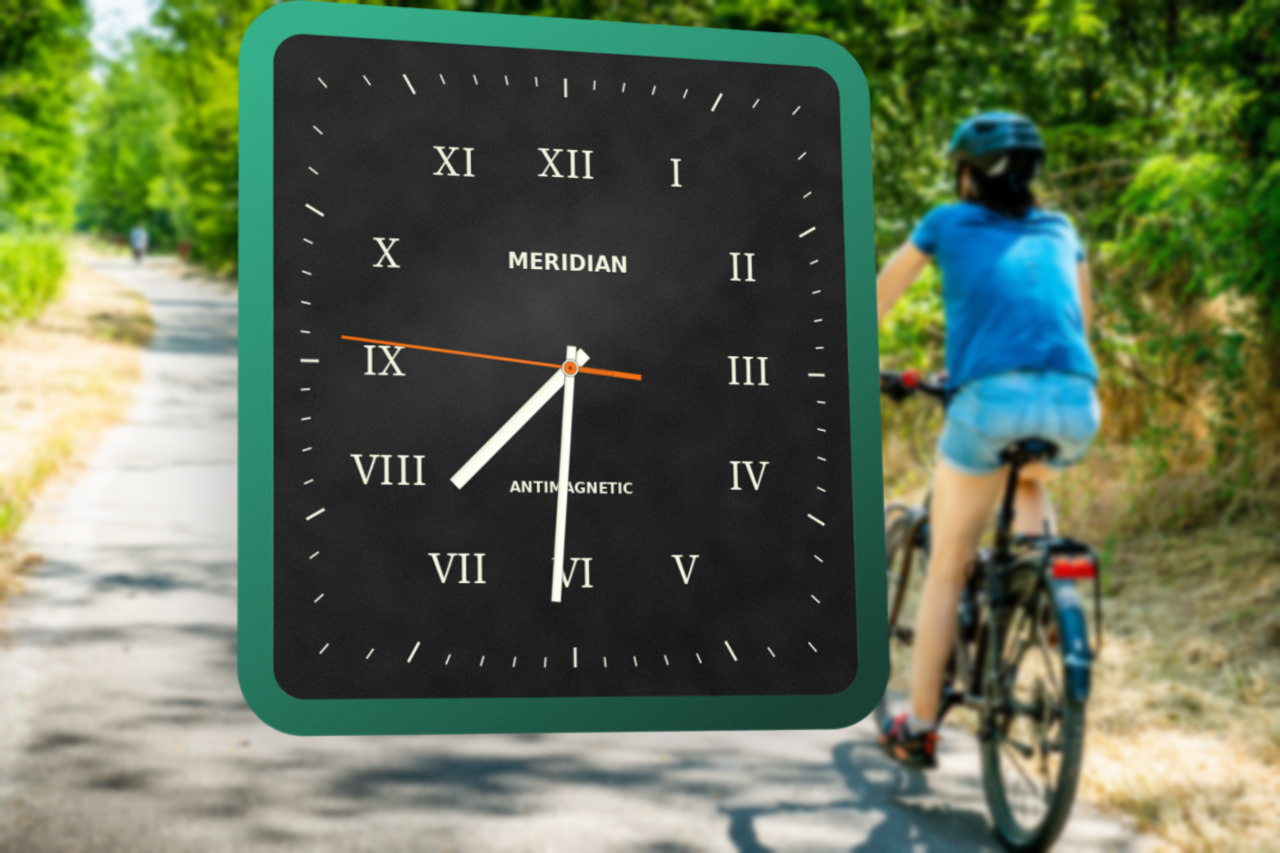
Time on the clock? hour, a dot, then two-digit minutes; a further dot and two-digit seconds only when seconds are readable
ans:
7.30.46
